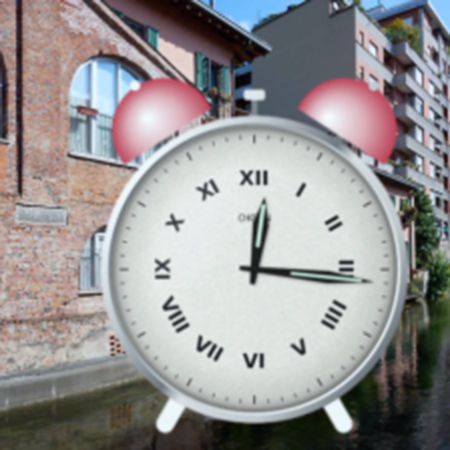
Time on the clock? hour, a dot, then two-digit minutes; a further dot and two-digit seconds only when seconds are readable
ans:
12.16
